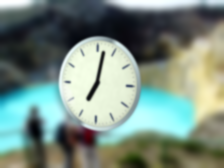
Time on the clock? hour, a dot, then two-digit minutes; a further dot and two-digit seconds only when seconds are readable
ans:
7.02
